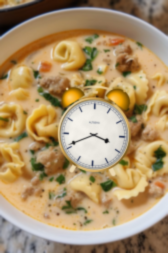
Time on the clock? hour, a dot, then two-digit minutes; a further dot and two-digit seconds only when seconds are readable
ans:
3.41
